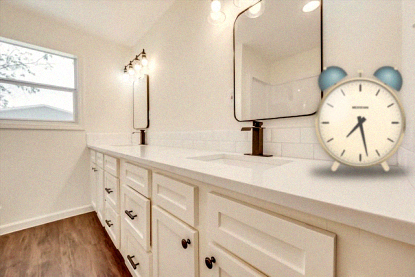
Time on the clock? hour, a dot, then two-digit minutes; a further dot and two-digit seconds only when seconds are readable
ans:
7.28
